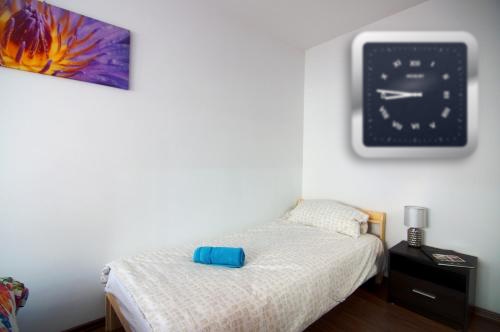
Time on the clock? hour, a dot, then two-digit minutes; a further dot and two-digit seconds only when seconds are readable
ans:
8.46
